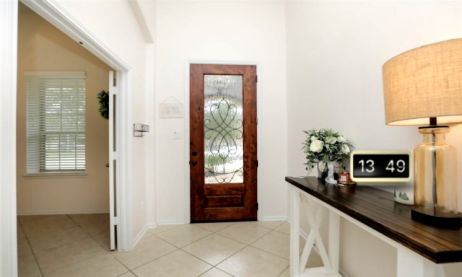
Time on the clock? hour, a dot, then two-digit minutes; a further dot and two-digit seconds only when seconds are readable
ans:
13.49
